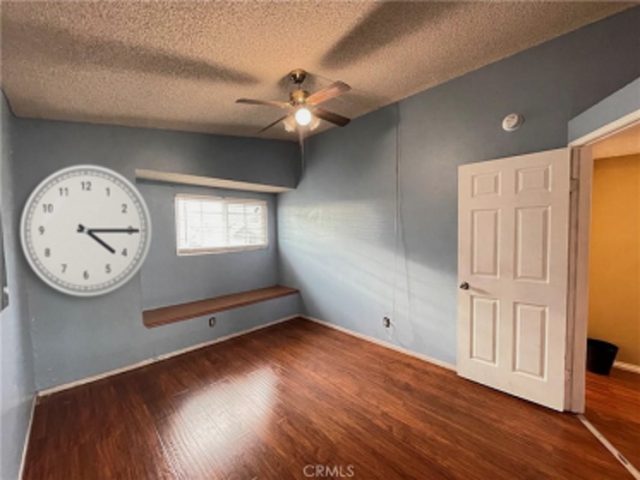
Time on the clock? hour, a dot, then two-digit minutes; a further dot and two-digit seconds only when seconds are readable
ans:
4.15
